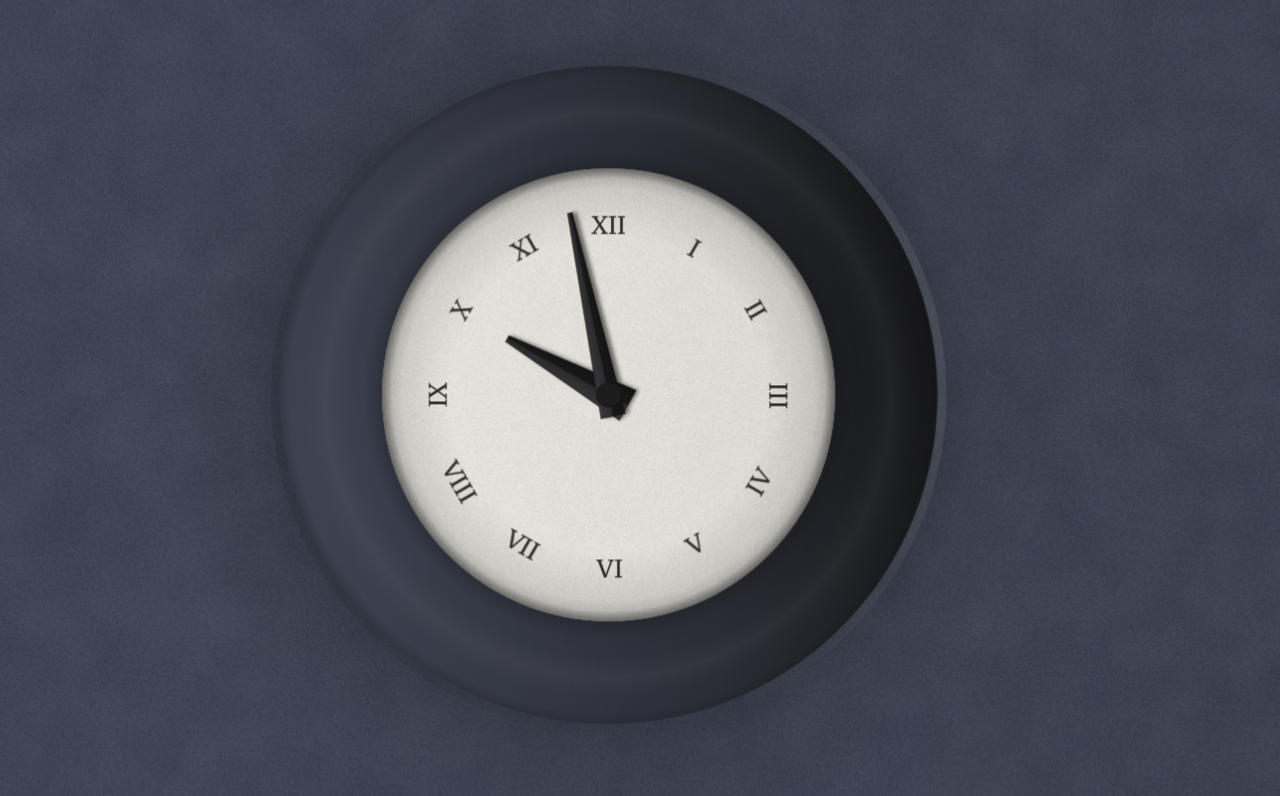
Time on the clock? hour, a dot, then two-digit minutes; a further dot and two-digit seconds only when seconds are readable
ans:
9.58
